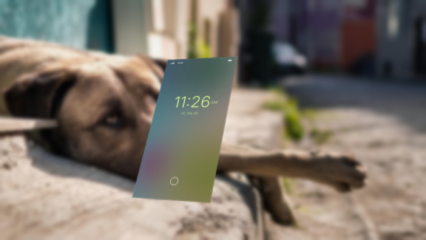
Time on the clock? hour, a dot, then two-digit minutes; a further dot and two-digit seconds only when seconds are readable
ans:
11.26
